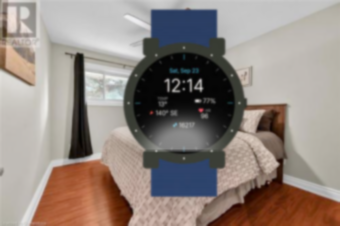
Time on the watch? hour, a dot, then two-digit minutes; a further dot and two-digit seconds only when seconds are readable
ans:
12.14
